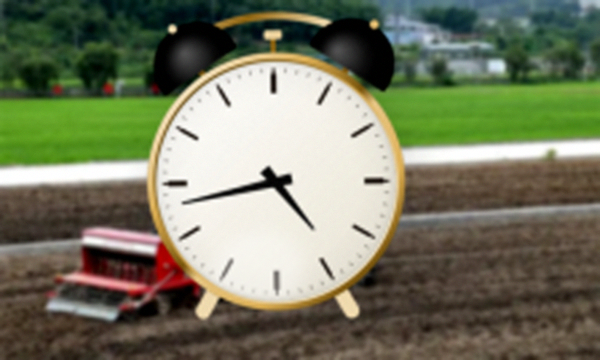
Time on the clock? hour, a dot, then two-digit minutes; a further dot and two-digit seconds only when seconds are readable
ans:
4.43
